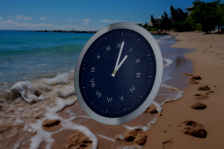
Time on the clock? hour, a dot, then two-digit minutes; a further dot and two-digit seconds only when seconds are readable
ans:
1.01
